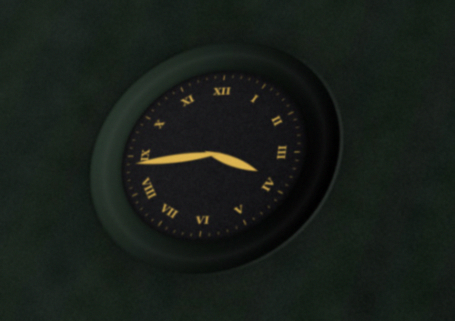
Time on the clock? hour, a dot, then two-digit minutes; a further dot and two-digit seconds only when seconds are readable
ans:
3.44
